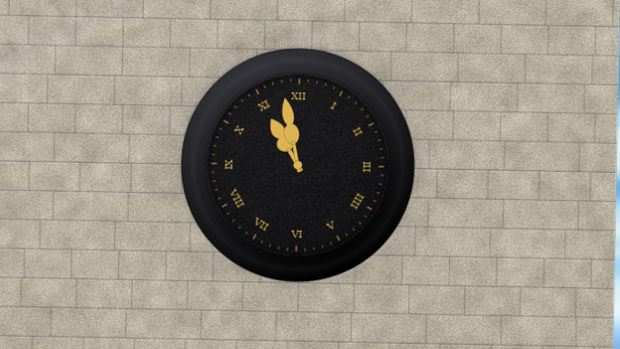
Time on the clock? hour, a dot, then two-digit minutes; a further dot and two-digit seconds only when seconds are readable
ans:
10.58
